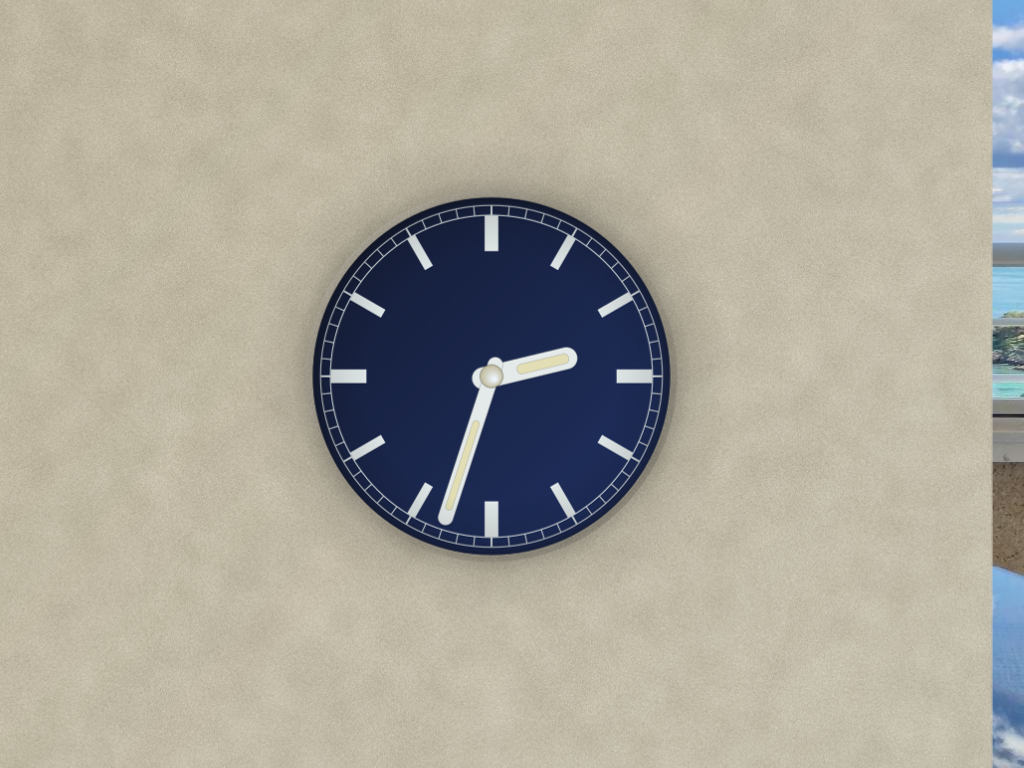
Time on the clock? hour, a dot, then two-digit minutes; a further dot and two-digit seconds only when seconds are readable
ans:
2.33
